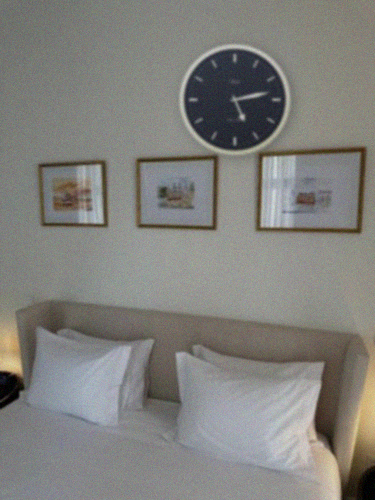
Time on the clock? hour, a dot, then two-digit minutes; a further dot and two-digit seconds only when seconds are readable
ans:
5.13
